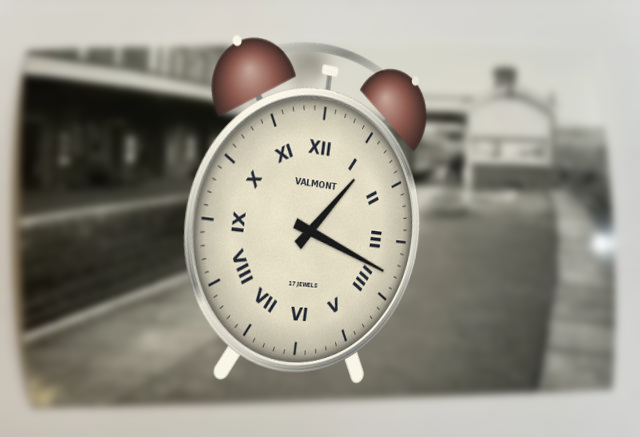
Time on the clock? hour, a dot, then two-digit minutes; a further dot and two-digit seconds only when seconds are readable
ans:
1.18
